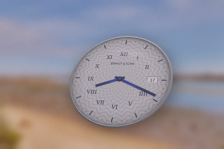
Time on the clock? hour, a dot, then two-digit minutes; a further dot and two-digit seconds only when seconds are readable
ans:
8.19
